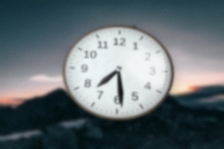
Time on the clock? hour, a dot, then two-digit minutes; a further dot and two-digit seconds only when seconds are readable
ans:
7.29
